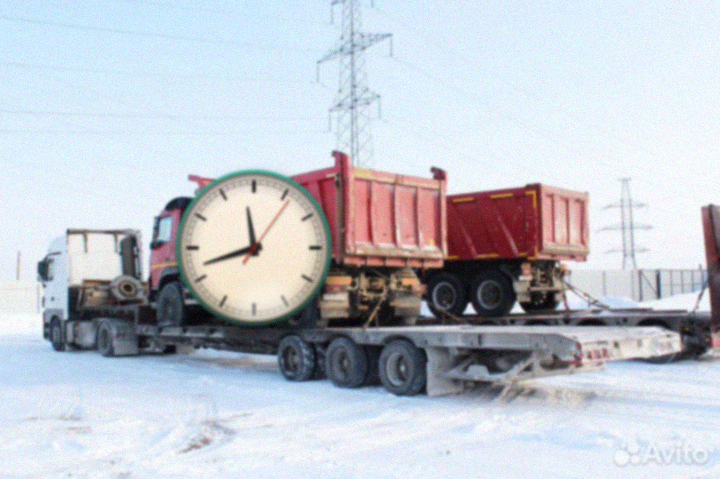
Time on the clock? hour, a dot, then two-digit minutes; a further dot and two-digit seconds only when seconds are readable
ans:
11.42.06
